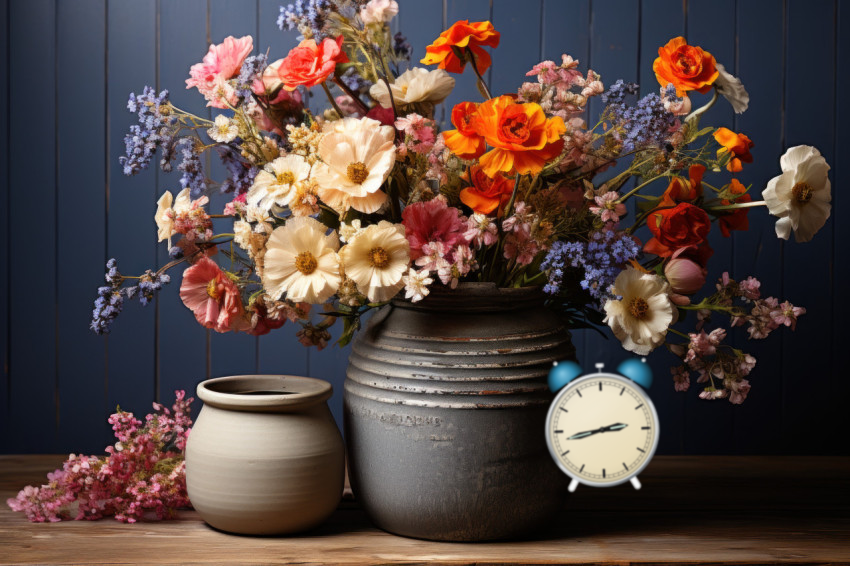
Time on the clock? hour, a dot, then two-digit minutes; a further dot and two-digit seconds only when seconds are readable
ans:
2.43
